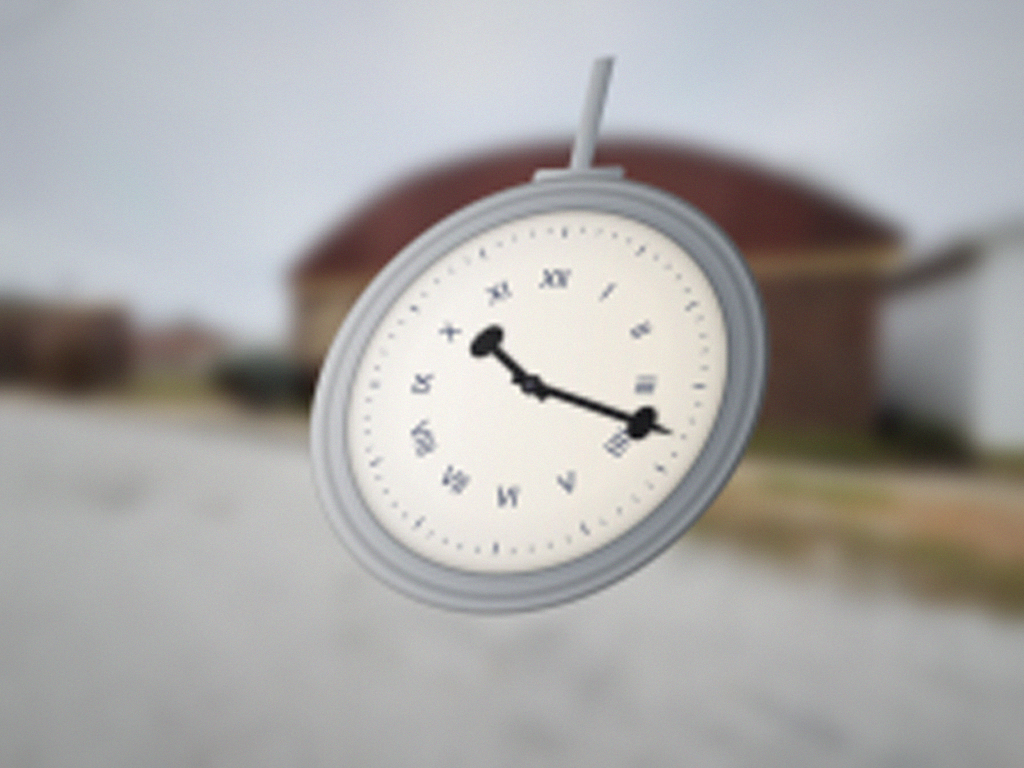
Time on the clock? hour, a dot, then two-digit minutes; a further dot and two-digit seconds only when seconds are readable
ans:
10.18
